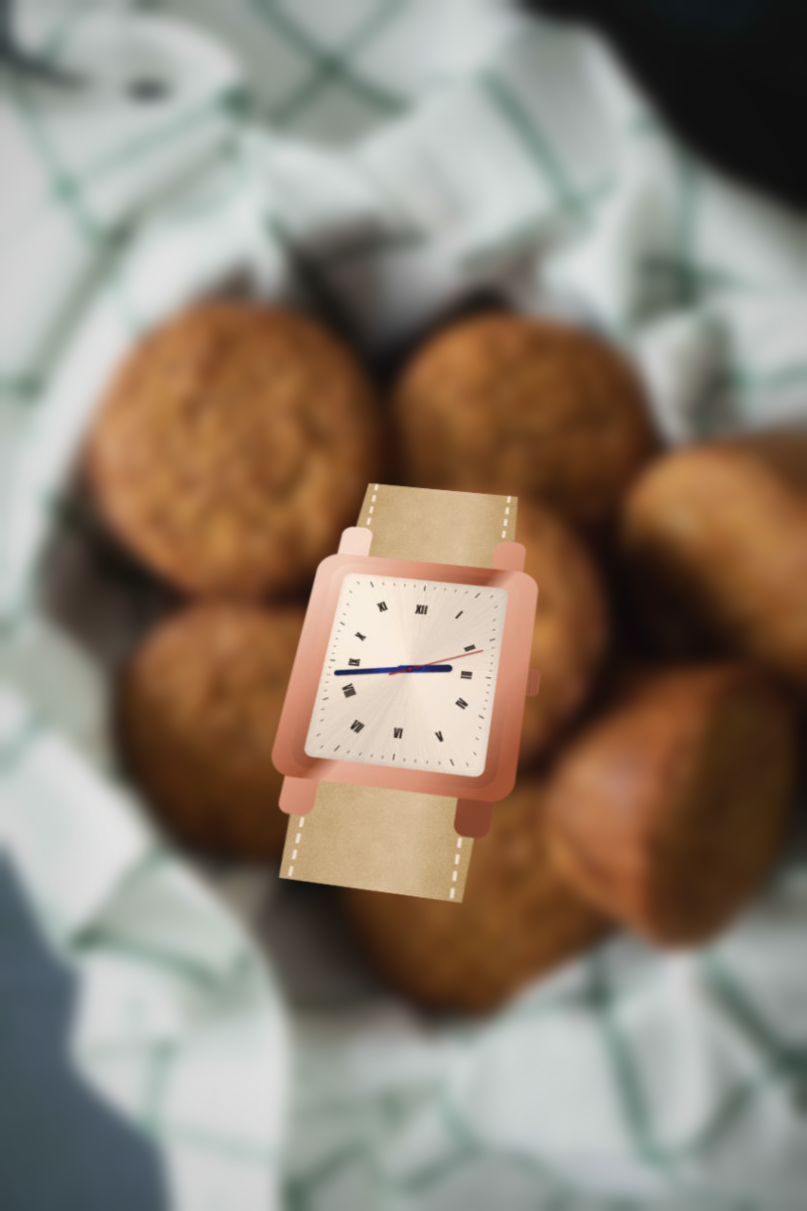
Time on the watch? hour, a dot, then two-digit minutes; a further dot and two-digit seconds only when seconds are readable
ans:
2.43.11
